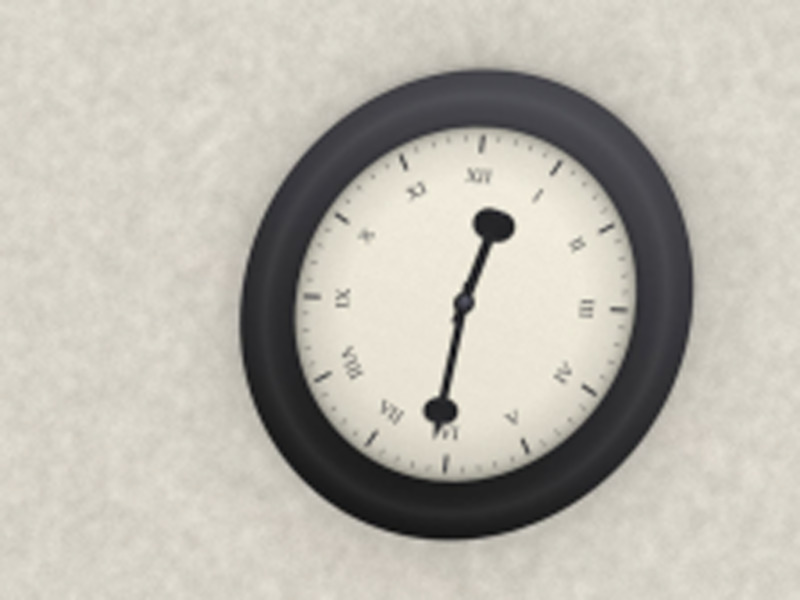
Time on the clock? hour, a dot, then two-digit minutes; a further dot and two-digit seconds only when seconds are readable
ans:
12.31
